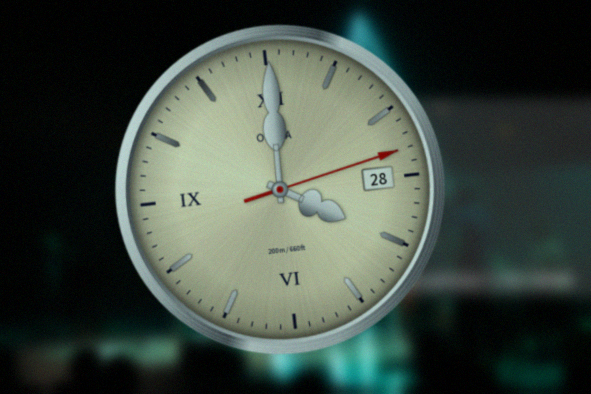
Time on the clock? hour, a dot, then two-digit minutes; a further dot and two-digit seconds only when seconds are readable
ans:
4.00.13
